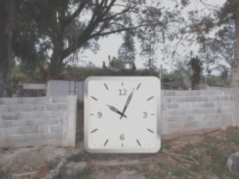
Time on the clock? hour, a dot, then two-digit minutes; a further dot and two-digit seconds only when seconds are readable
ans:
10.04
